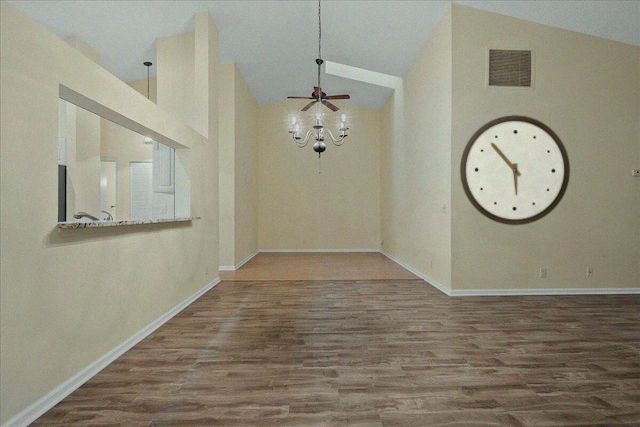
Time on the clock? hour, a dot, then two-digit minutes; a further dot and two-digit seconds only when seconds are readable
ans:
5.53
